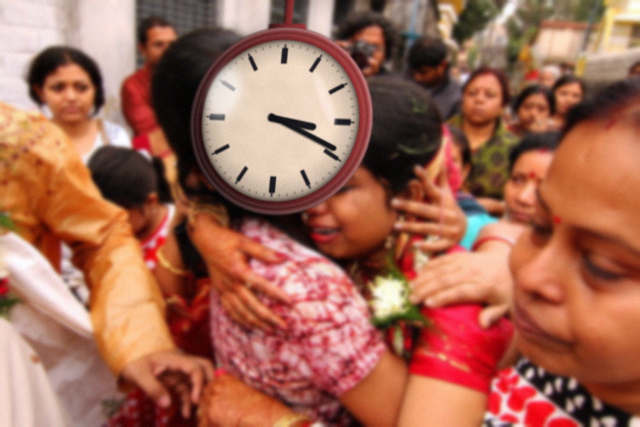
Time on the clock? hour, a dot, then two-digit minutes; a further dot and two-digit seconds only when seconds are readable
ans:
3.19
